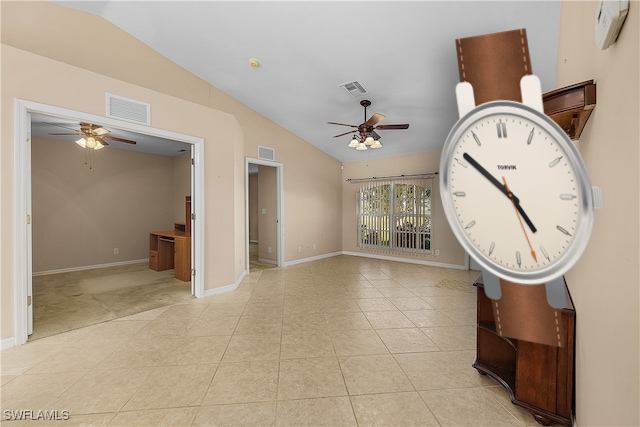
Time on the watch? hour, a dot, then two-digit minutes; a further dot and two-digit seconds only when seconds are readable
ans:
4.51.27
